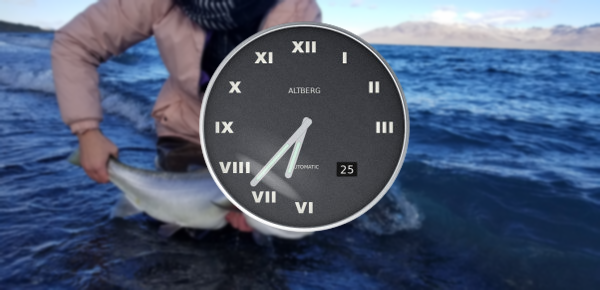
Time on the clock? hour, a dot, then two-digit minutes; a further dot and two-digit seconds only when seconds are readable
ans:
6.37
